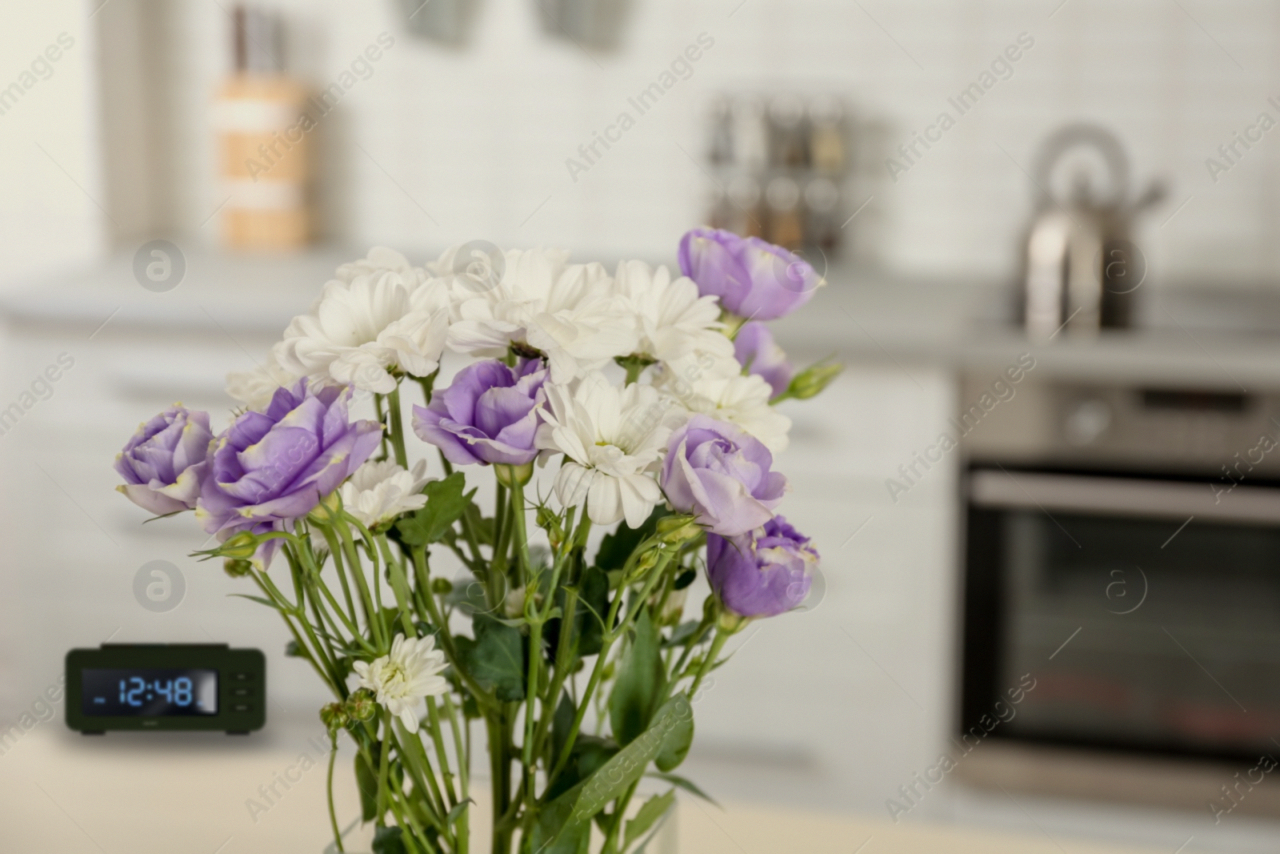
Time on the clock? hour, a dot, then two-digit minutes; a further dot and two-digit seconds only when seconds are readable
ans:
12.48
